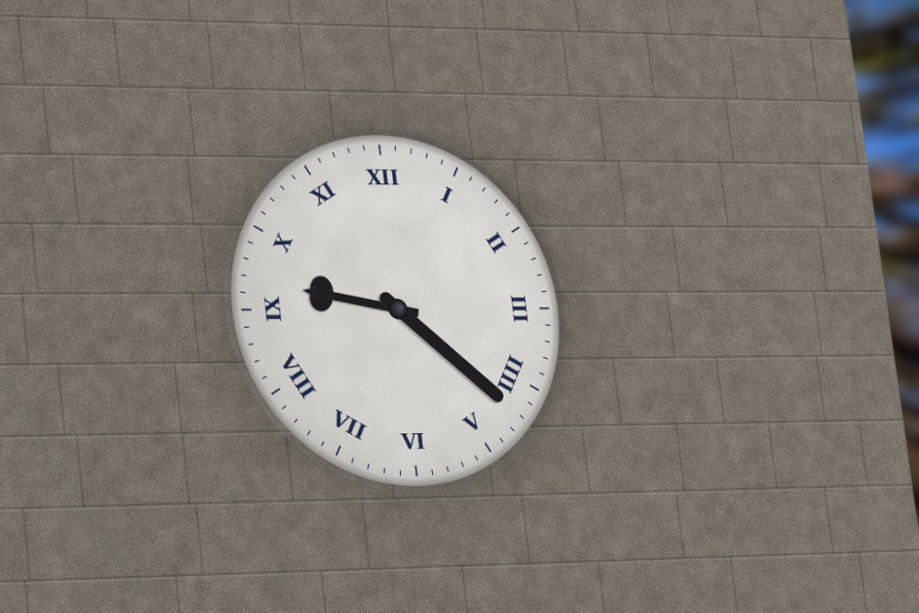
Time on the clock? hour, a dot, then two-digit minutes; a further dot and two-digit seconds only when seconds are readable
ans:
9.22
